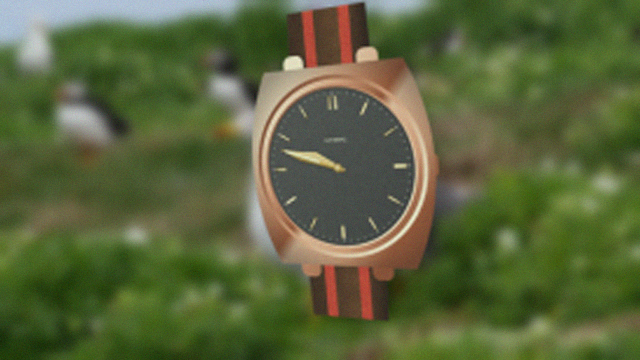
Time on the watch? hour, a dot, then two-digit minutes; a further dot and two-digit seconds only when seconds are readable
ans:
9.48
